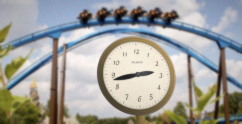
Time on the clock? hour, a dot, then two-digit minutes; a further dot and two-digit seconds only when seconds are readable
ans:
2.43
